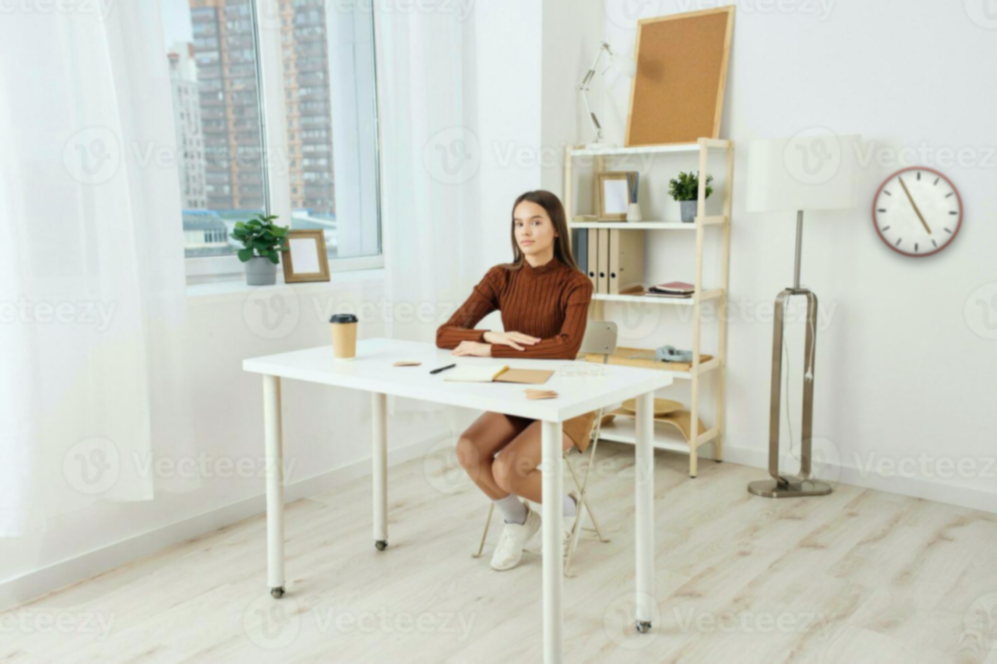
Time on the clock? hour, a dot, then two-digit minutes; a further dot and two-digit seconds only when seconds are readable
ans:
4.55
